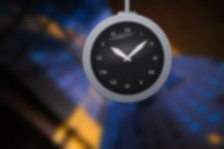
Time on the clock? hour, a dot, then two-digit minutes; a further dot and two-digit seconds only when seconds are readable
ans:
10.08
